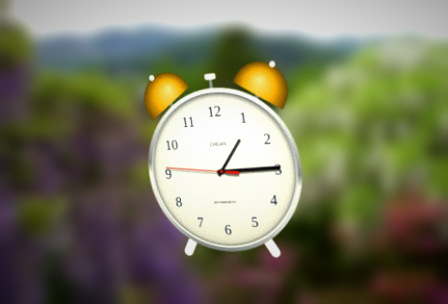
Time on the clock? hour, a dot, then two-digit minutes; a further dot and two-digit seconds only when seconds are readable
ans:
1.14.46
